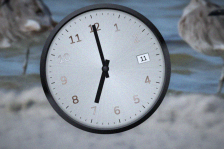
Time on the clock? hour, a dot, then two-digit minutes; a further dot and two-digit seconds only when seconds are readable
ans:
7.00
